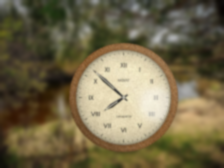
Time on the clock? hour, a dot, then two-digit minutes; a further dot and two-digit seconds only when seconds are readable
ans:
7.52
